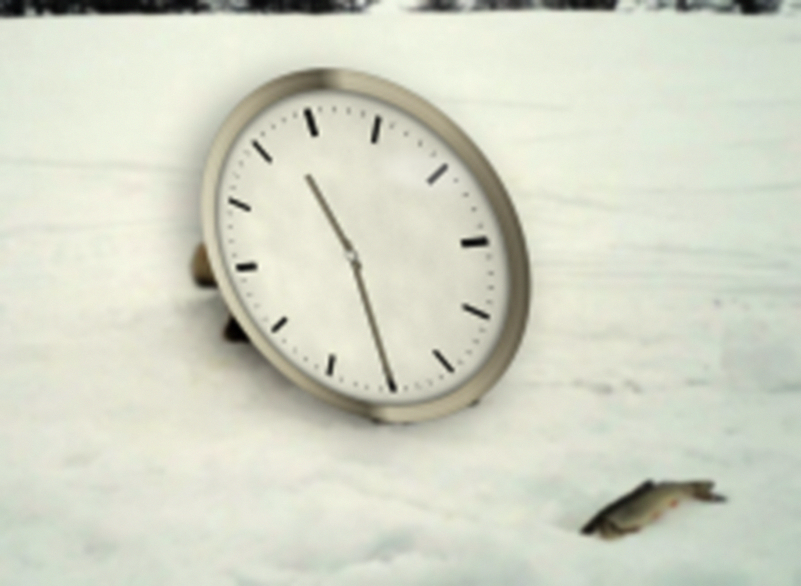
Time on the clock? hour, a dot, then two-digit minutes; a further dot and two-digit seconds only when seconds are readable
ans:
11.30
